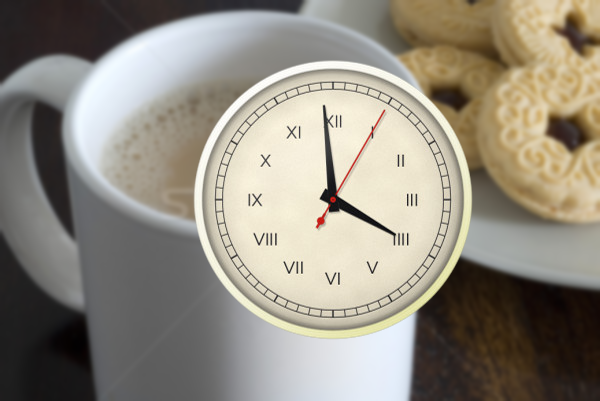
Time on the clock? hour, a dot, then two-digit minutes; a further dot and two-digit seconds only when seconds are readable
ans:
3.59.05
